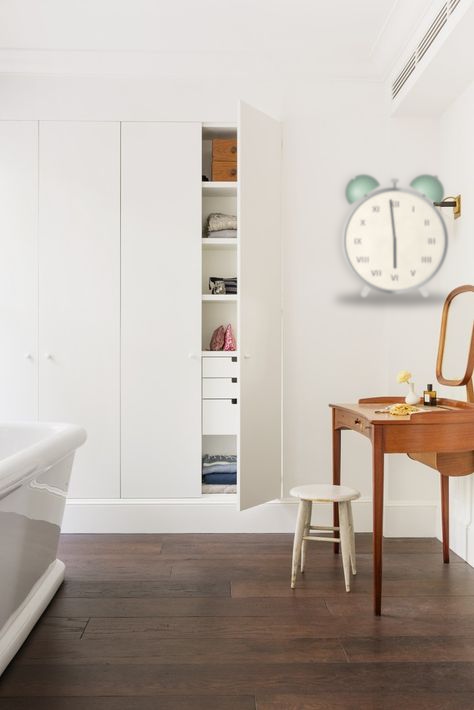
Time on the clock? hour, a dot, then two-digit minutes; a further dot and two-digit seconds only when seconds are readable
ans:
5.59
